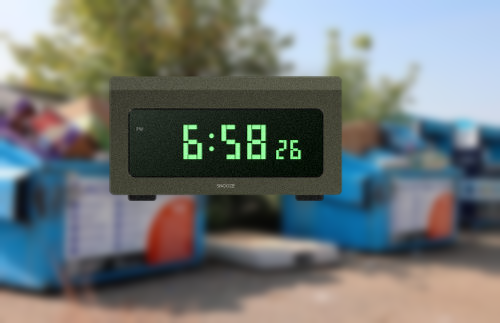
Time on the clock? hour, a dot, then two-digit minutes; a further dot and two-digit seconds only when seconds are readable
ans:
6.58.26
